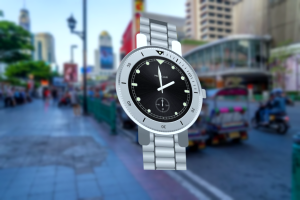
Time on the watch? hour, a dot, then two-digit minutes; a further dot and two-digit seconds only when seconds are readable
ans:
1.59
